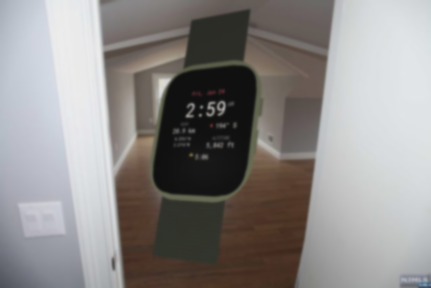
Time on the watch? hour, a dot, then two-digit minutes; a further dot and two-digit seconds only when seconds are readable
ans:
2.59
